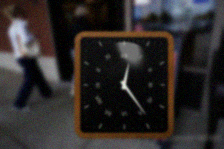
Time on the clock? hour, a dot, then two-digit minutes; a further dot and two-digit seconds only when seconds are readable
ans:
12.24
